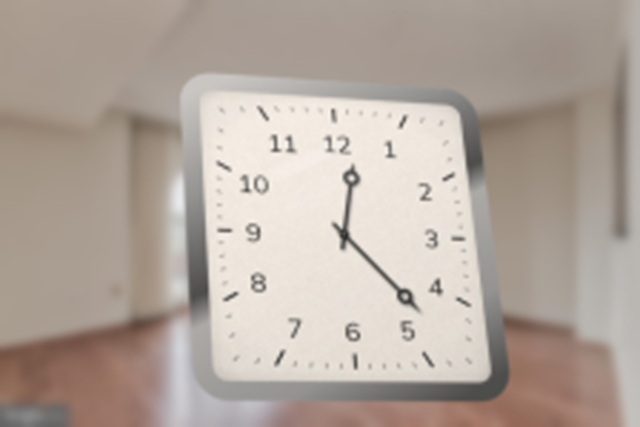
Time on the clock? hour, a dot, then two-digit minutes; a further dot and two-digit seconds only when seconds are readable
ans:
12.23
